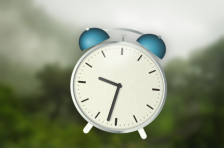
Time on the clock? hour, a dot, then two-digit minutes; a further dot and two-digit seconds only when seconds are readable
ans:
9.32
